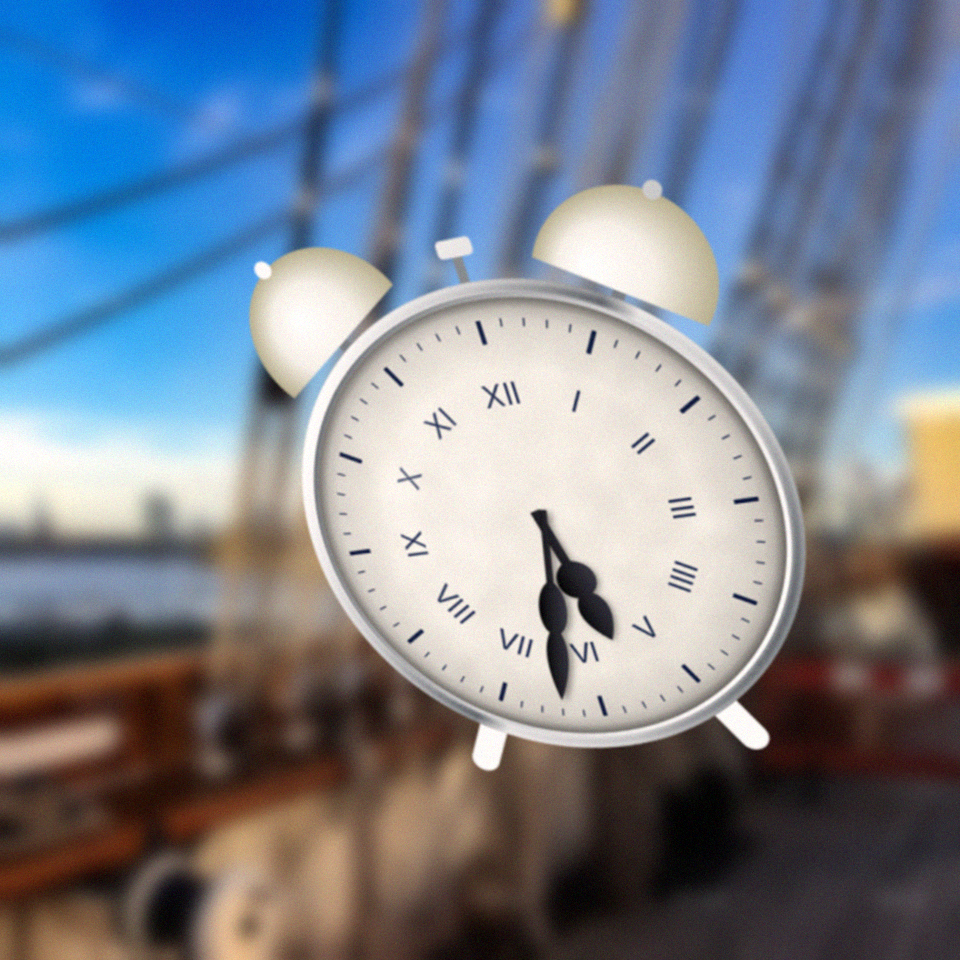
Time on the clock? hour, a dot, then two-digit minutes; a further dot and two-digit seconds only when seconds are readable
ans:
5.32
